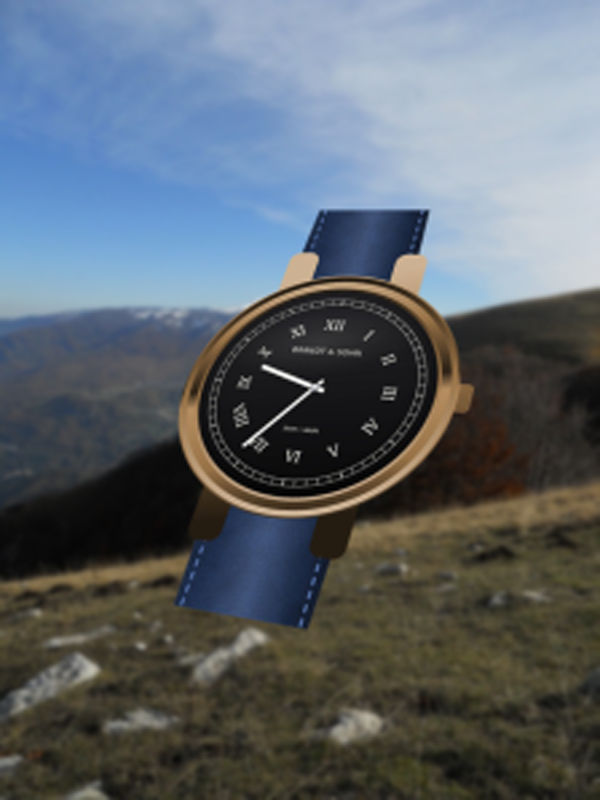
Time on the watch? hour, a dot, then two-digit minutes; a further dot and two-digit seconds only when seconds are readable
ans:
9.36
